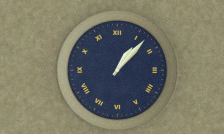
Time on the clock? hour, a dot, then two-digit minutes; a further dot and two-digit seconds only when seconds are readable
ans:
1.07
